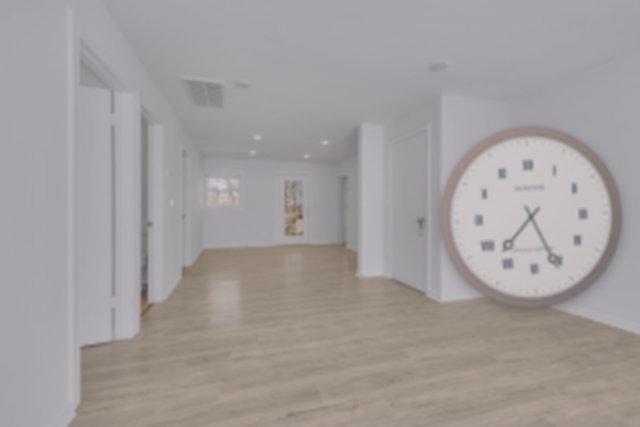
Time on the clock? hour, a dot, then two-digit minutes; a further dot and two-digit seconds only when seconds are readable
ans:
7.26
